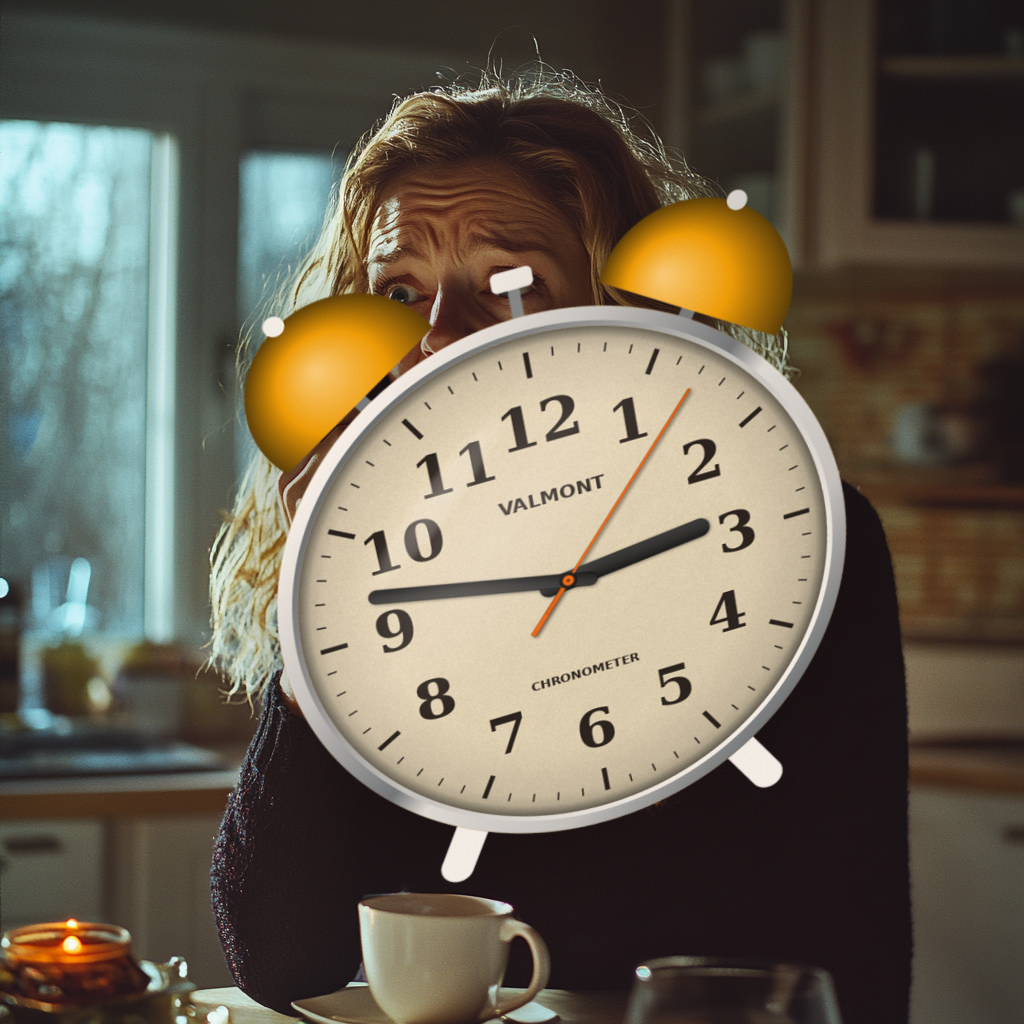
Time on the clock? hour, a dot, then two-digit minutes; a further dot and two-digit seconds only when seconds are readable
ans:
2.47.07
